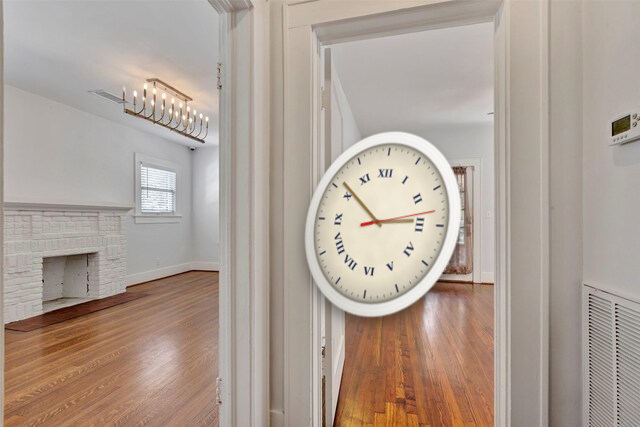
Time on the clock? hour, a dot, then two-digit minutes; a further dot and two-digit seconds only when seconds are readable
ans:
2.51.13
